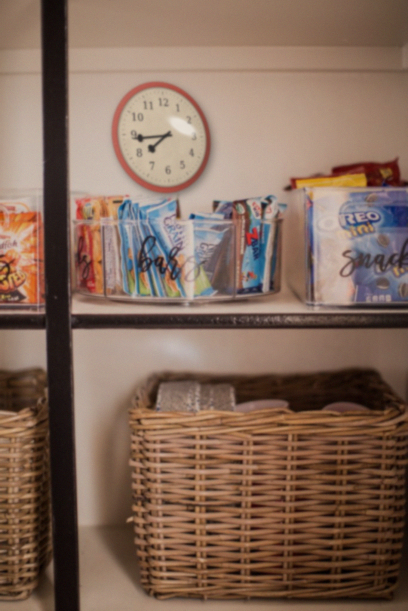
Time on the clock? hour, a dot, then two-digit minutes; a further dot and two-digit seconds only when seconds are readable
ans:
7.44
